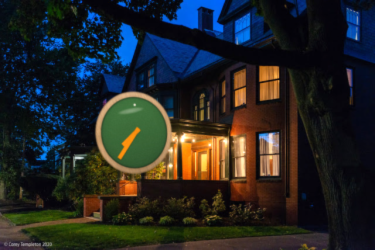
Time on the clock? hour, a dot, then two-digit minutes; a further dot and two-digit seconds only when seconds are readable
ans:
7.36
